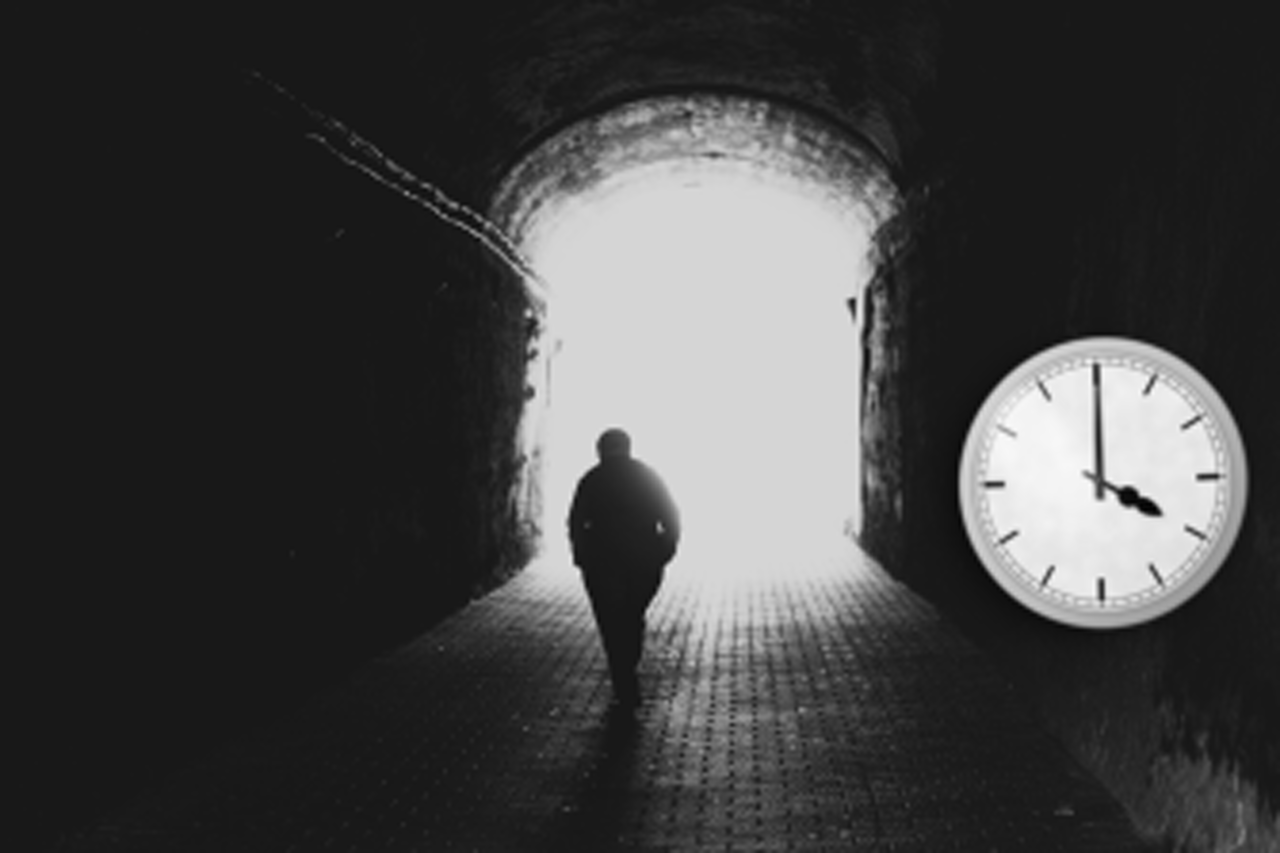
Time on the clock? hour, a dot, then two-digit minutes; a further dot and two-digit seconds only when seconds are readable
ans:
4.00
